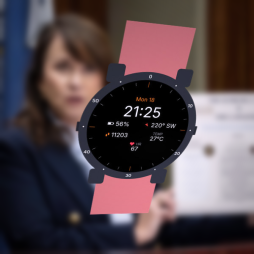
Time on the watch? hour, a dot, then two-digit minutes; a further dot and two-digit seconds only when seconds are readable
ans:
21.25
